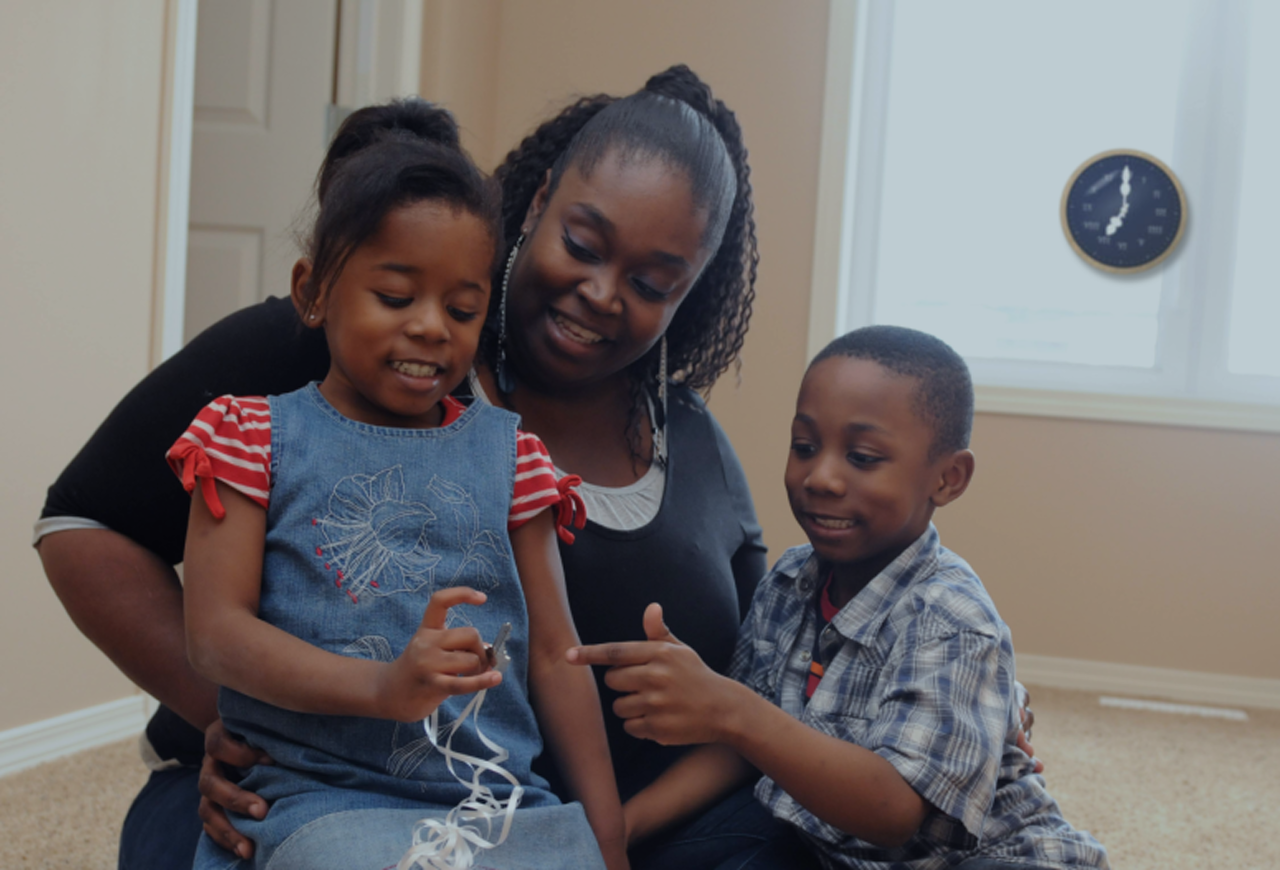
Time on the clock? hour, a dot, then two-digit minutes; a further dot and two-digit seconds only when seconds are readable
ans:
7.00
